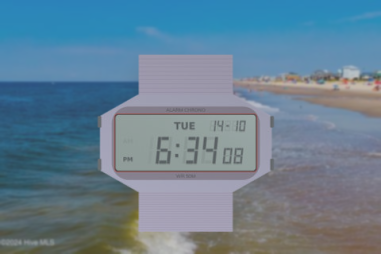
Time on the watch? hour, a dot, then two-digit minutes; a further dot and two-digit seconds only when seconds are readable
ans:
6.34.08
